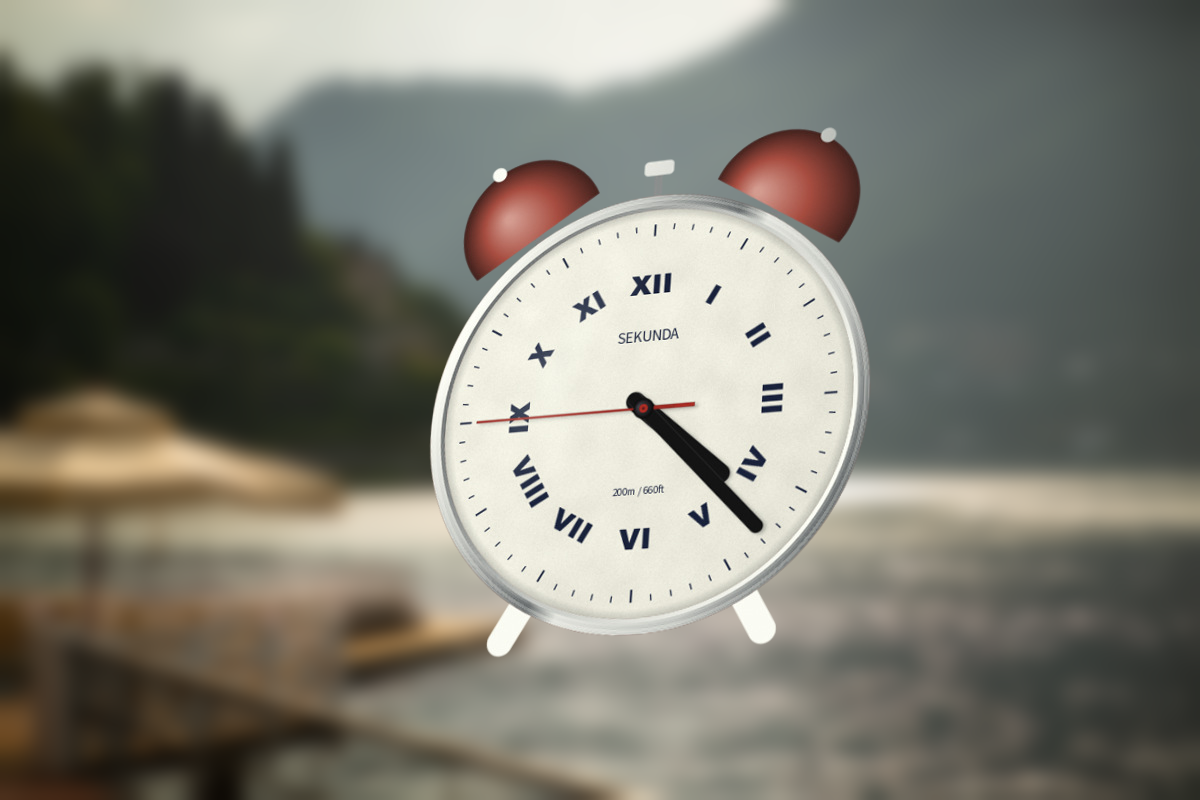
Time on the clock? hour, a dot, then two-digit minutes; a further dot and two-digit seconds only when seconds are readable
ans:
4.22.45
